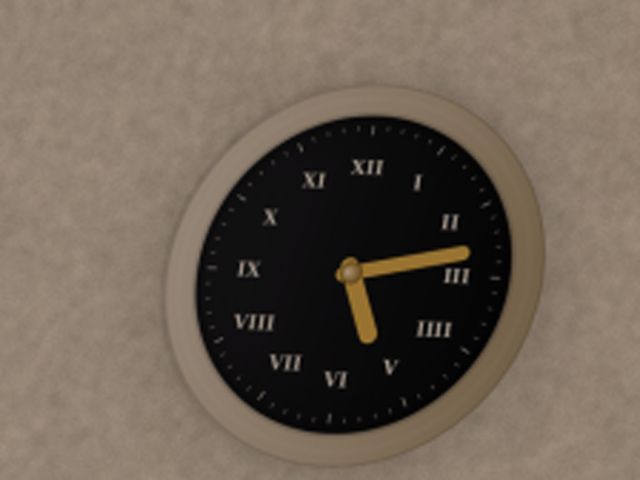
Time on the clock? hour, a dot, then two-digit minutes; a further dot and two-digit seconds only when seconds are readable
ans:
5.13
